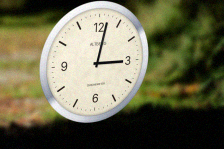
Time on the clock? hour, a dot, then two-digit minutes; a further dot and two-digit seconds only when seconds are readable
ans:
3.02
